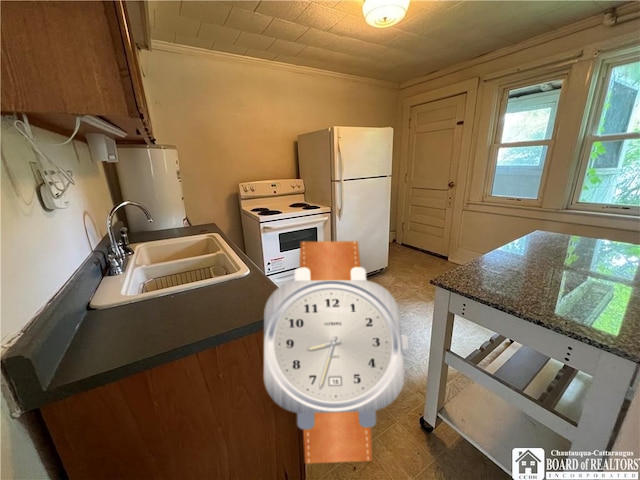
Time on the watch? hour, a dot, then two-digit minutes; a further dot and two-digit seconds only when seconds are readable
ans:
8.33
